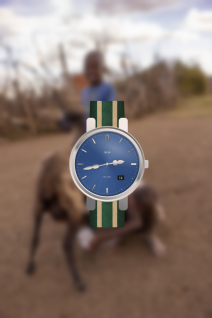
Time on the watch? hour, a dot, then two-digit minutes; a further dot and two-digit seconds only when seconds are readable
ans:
2.43
